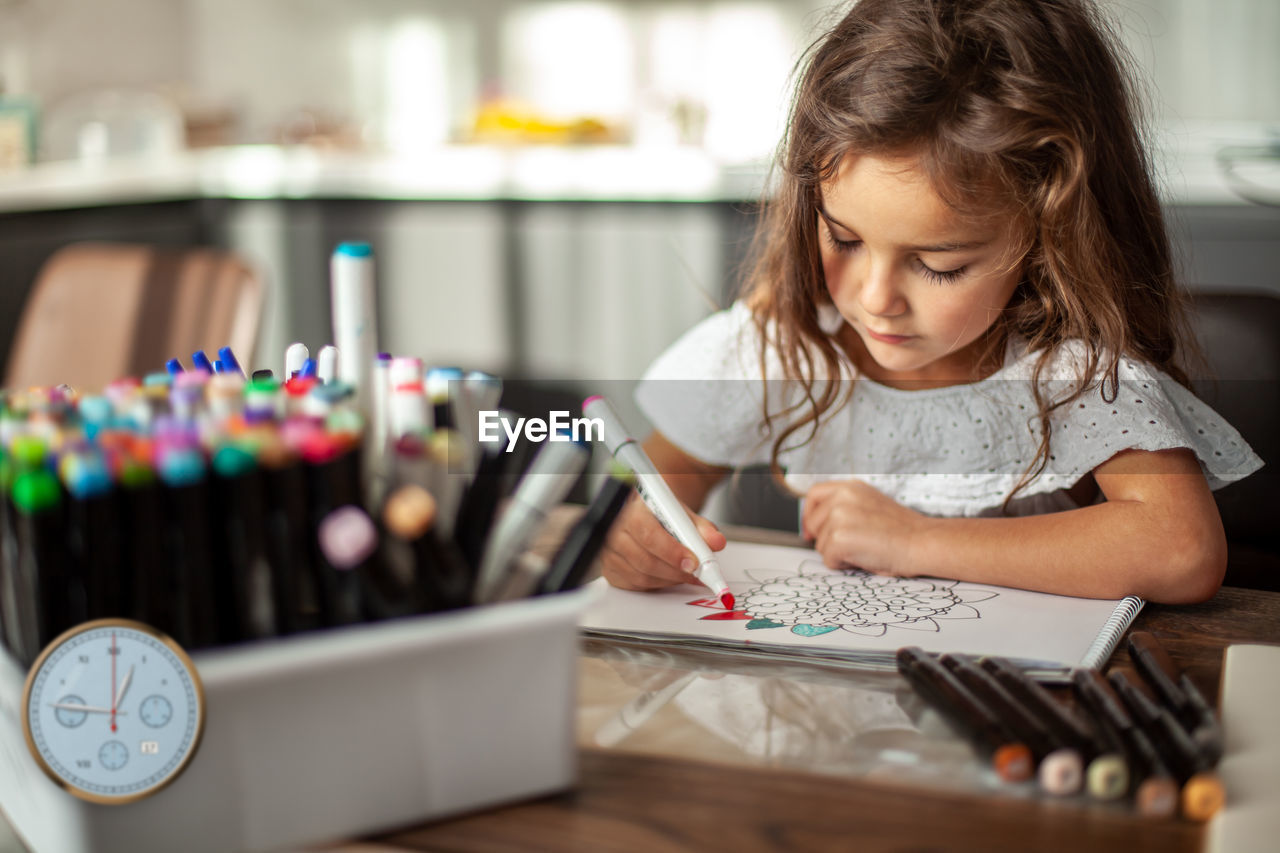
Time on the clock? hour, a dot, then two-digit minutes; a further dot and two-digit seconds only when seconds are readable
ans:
12.46
